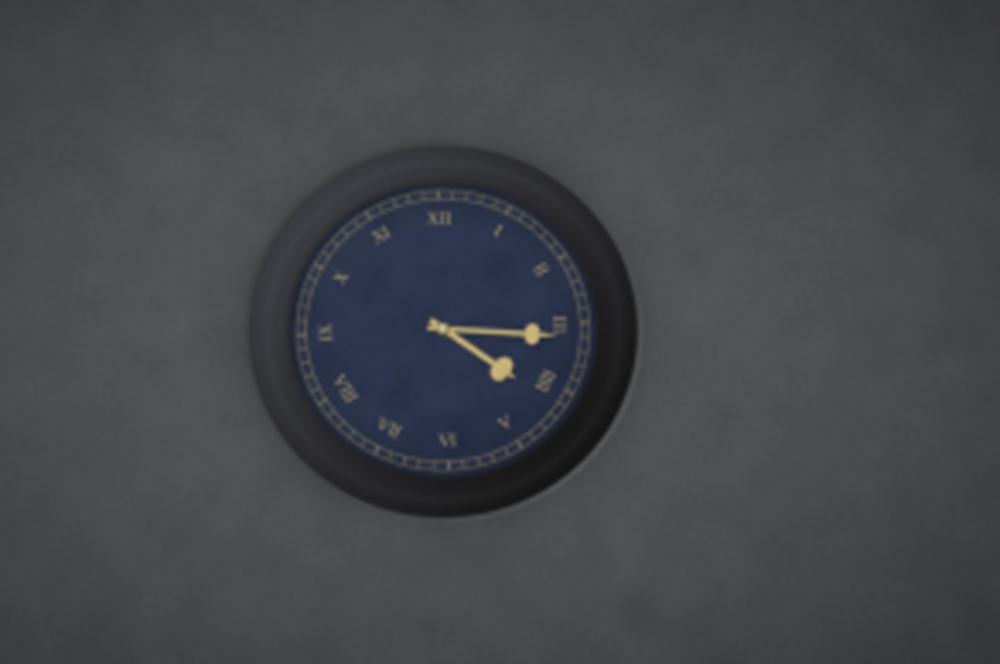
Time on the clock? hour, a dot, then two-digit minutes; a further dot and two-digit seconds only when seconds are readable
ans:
4.16
